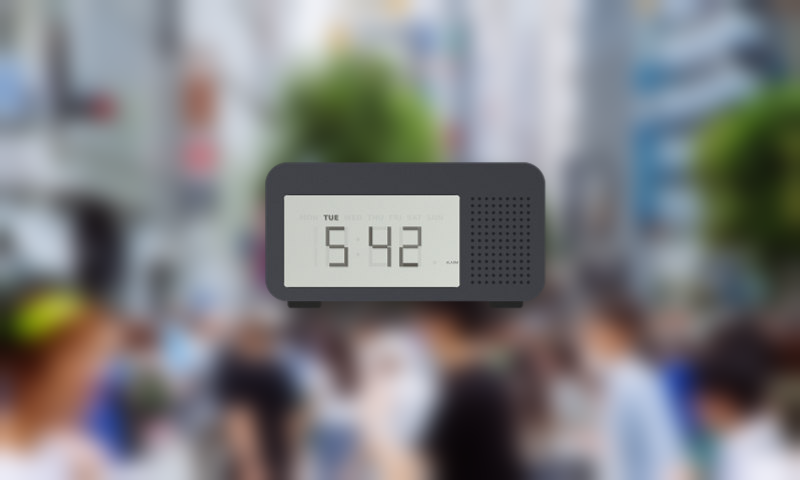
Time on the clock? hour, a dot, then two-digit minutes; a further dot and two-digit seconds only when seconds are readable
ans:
5.42
